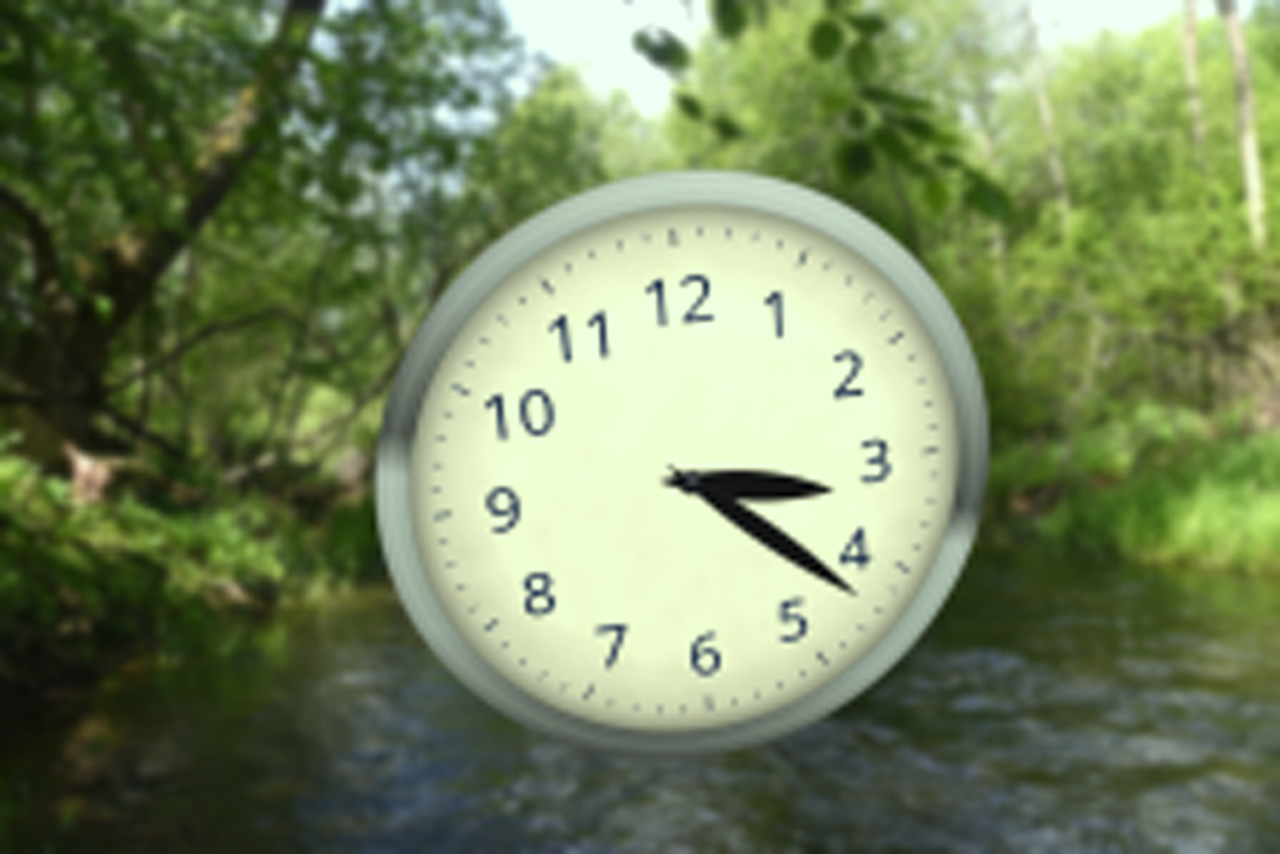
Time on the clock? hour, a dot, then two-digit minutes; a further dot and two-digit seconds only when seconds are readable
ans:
3.22
